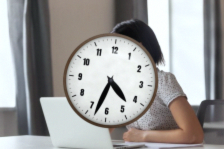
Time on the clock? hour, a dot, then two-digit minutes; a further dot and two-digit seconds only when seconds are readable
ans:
4.33
